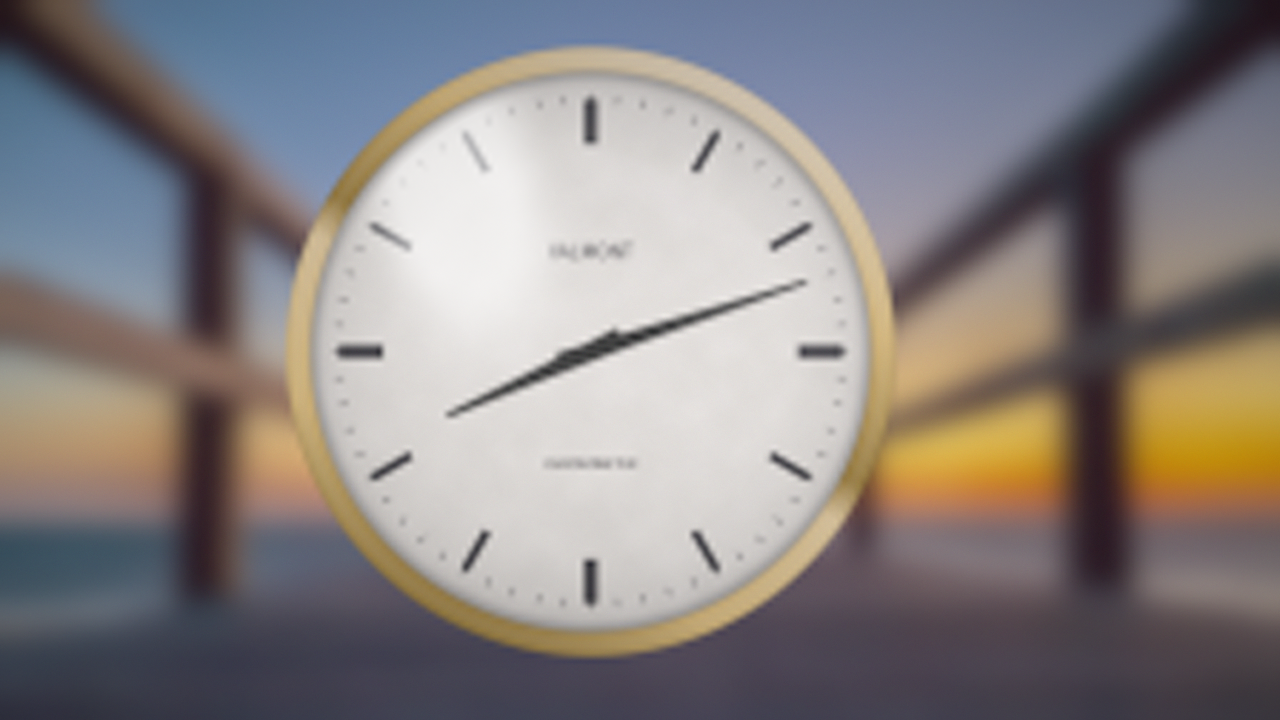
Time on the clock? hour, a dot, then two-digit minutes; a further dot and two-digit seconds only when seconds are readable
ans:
8.12
